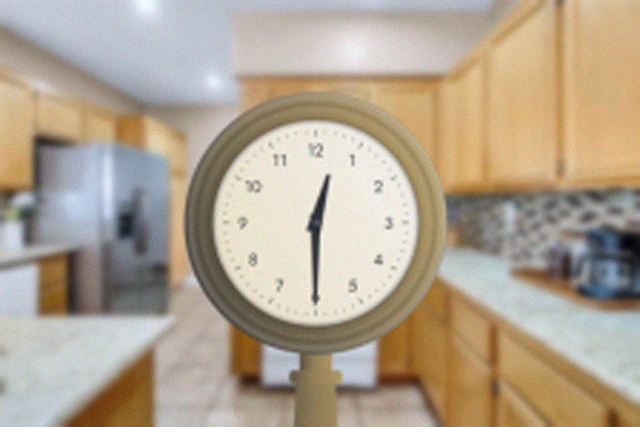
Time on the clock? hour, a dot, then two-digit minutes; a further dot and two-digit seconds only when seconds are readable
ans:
12.30
